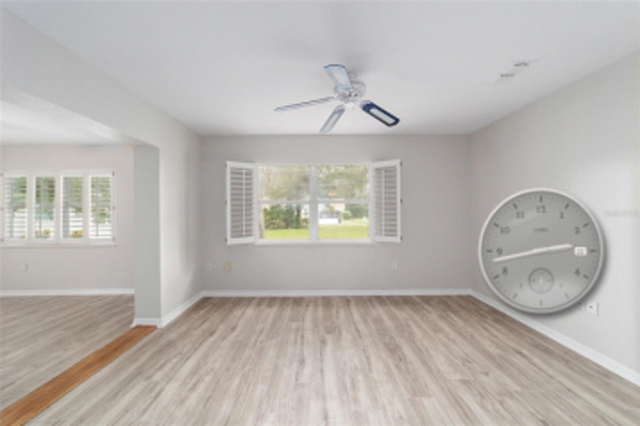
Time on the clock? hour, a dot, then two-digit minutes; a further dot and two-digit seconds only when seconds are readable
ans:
2.43
